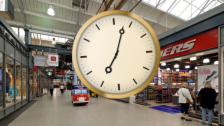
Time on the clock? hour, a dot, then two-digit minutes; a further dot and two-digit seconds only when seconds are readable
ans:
7.03
